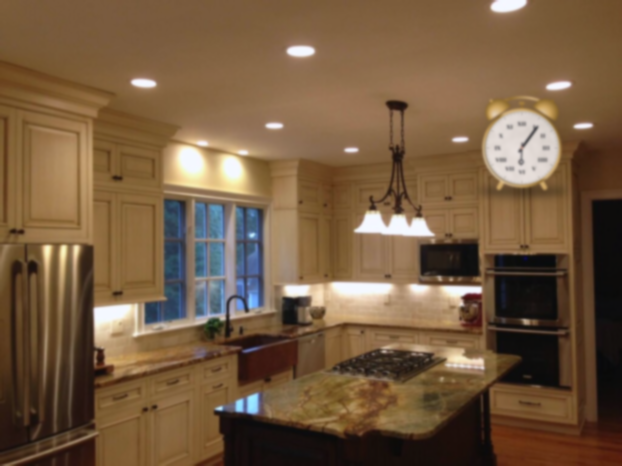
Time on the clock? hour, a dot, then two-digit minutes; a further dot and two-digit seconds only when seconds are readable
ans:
6.06
